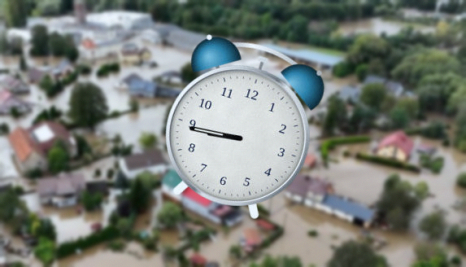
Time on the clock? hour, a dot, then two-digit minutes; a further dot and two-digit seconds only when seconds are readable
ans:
8.44
